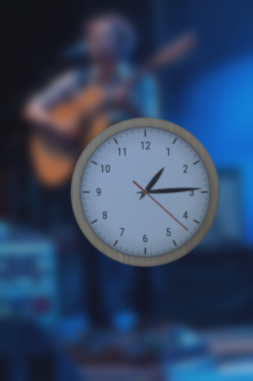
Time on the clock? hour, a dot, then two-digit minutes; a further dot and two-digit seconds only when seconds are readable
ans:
1.14.22
